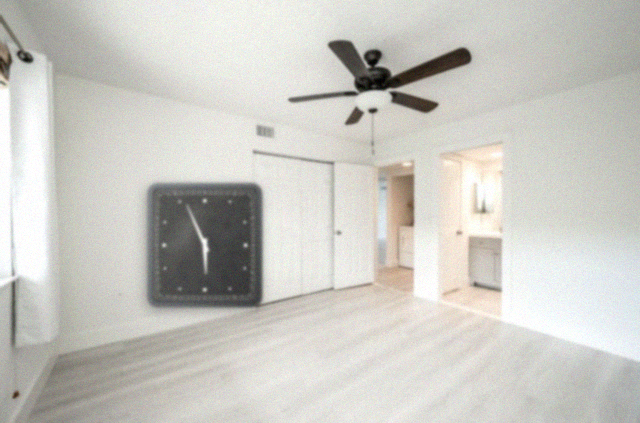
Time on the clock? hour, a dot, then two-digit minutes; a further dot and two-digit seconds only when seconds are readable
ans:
5.56
